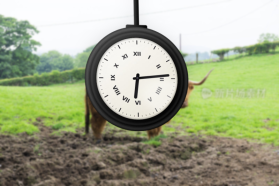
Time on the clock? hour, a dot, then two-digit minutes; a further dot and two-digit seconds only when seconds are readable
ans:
6.14
